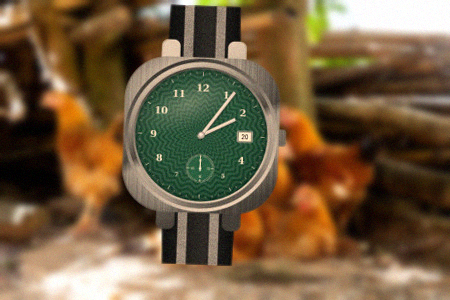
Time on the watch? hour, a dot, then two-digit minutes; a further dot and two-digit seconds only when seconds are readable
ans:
2.06
